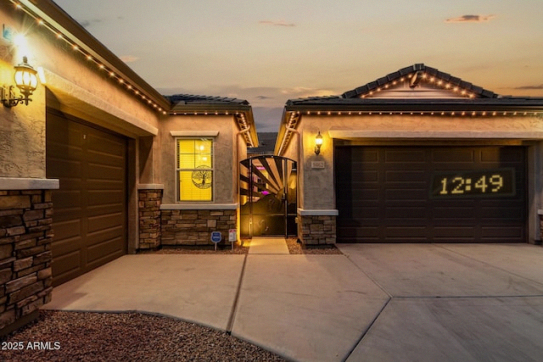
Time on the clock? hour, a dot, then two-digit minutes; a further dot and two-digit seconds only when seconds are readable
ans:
12.49
